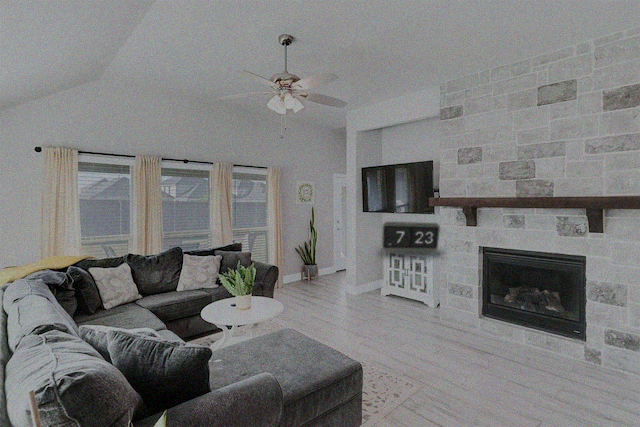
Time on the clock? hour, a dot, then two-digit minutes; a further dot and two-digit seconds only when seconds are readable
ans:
7.23
